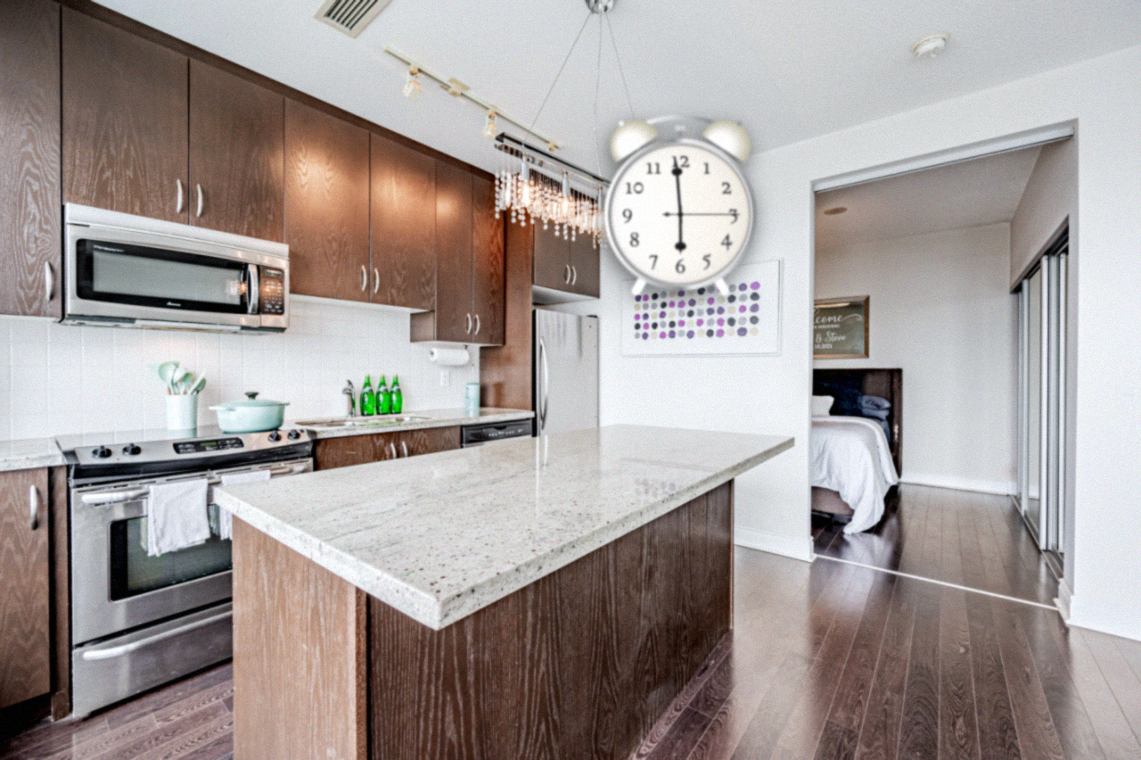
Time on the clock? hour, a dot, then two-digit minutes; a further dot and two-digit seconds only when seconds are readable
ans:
5.59.15
